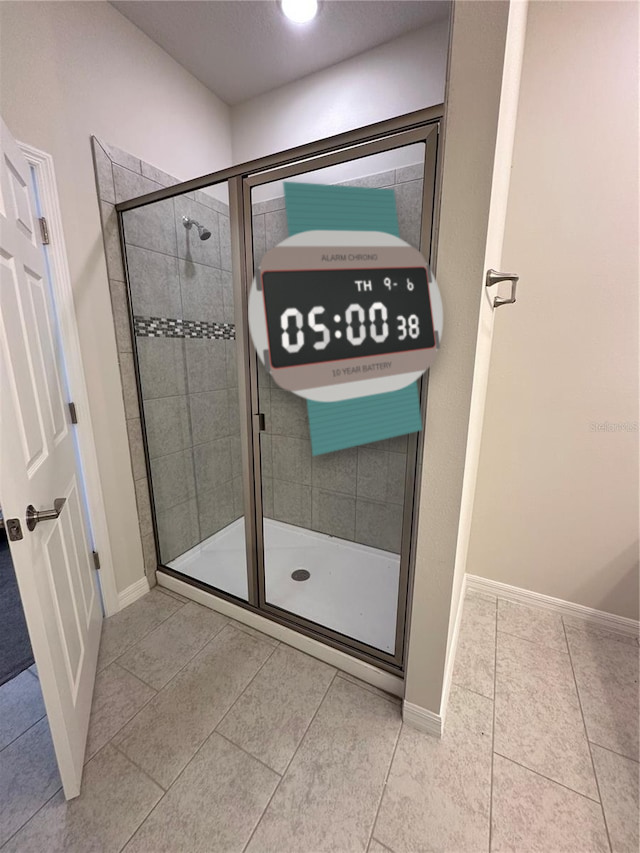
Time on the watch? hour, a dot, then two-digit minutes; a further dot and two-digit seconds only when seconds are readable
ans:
5.00.38
